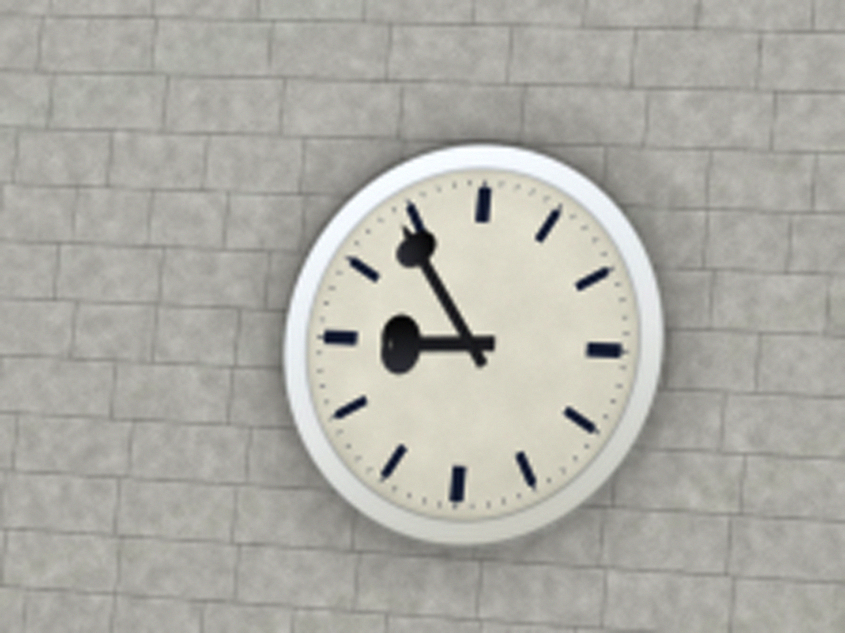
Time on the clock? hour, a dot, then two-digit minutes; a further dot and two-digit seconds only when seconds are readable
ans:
8.54
